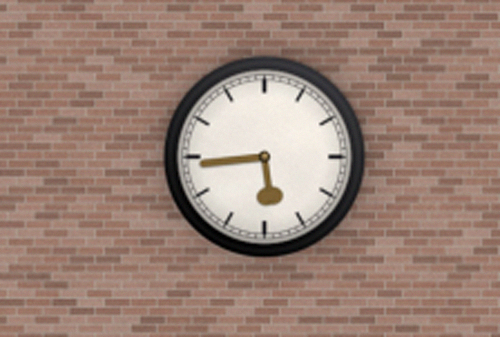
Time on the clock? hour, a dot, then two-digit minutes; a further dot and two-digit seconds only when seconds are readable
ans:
5.44
